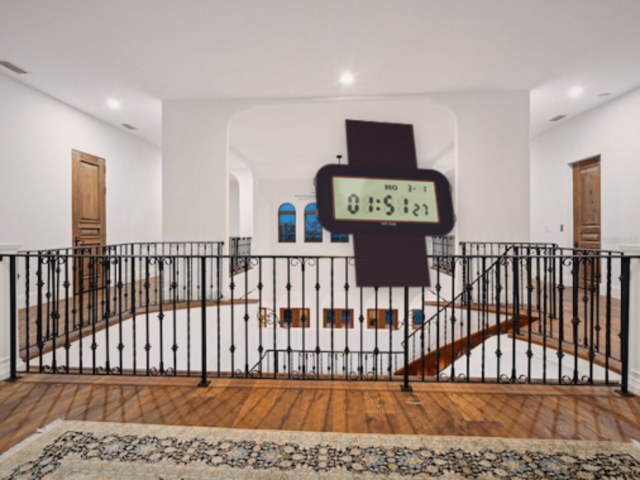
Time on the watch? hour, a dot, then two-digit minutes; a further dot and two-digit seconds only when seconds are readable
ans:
1.51.27
